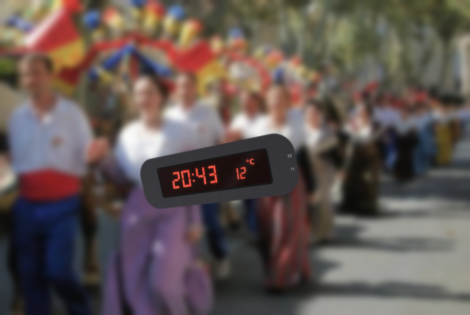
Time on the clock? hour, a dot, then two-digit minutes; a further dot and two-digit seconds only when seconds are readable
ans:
20.43
